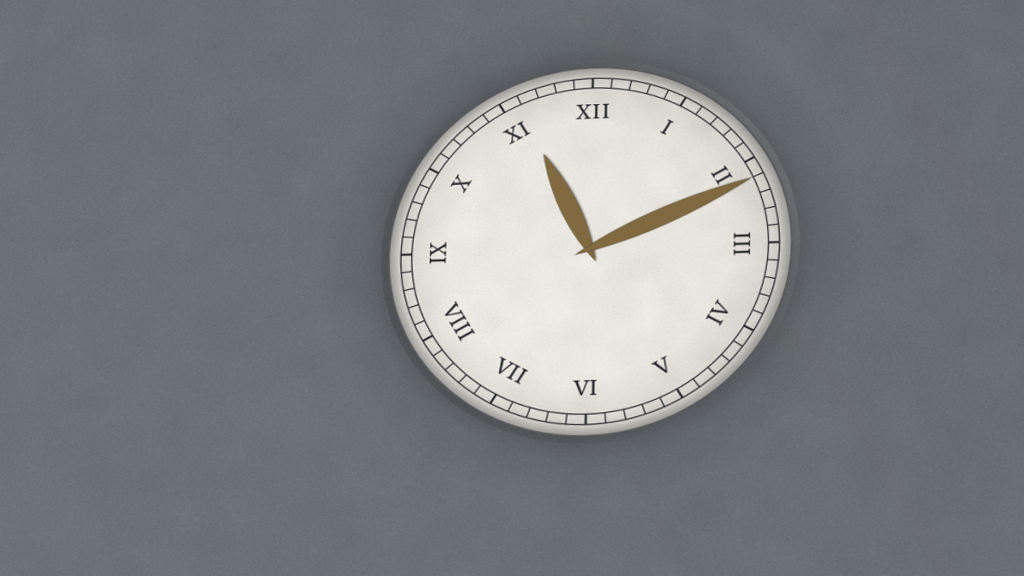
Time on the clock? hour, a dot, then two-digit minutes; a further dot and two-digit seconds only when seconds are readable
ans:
11.11
